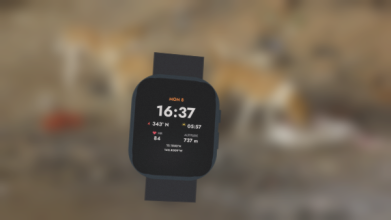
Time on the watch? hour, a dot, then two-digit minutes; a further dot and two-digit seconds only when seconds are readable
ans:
16.37
